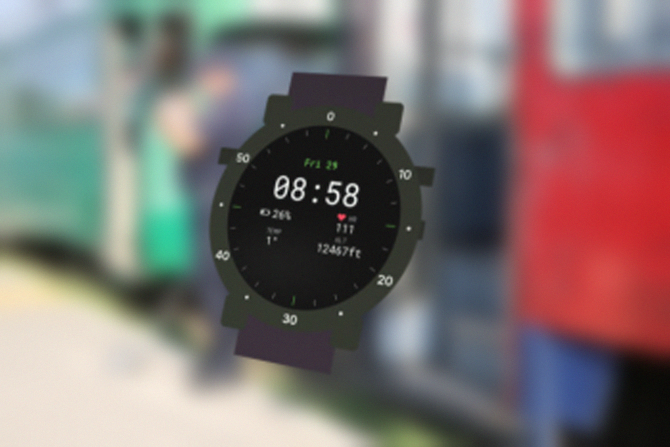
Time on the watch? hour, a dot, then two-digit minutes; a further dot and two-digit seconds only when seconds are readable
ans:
8.58
